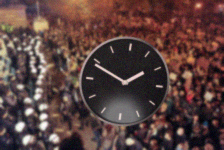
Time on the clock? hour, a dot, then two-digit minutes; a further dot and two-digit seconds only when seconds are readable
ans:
1.49
